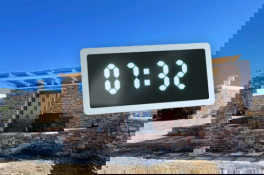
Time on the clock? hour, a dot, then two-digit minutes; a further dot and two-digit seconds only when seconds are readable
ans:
7.32
